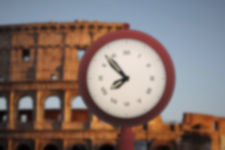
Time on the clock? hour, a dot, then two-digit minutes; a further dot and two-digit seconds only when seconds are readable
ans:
7.53
